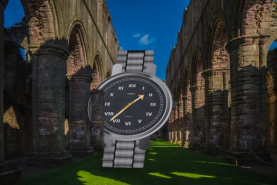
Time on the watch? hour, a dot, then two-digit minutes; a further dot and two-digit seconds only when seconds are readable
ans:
1.37
